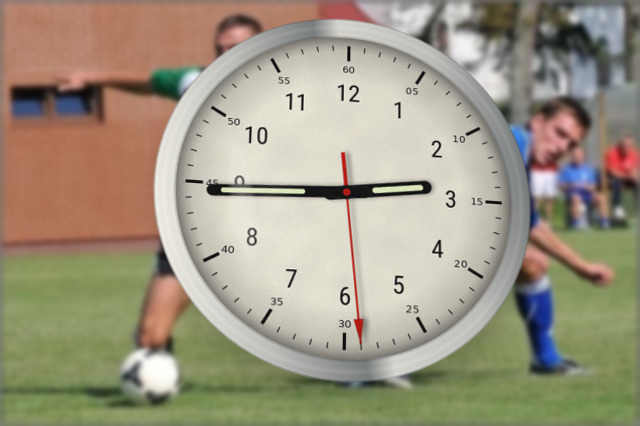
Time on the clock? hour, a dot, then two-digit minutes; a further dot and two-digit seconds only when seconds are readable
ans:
2.44.29
